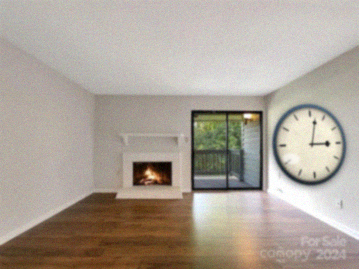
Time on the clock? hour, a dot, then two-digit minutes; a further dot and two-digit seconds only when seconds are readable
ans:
3.02
